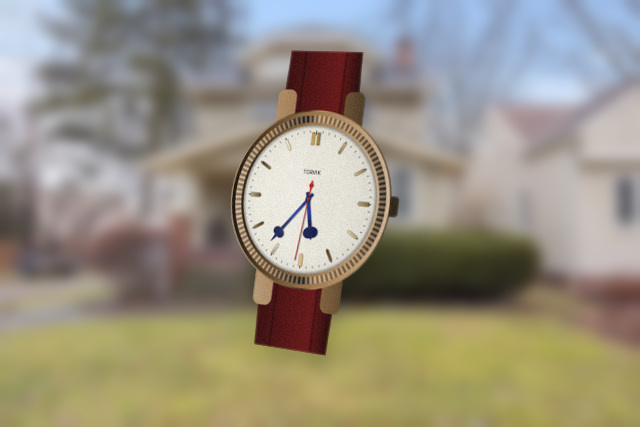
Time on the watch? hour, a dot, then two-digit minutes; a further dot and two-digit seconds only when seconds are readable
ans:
5.36.31
